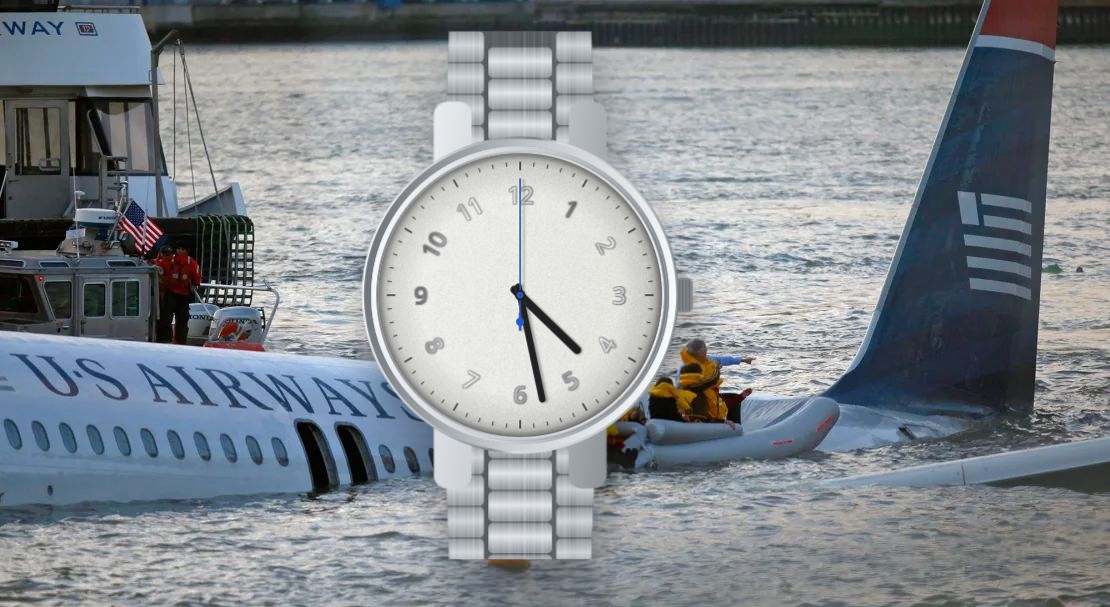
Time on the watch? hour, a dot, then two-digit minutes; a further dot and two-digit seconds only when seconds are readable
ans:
4.28.00
